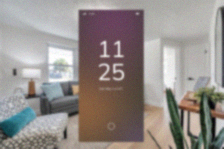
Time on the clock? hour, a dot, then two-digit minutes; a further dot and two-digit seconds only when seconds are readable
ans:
11.25
